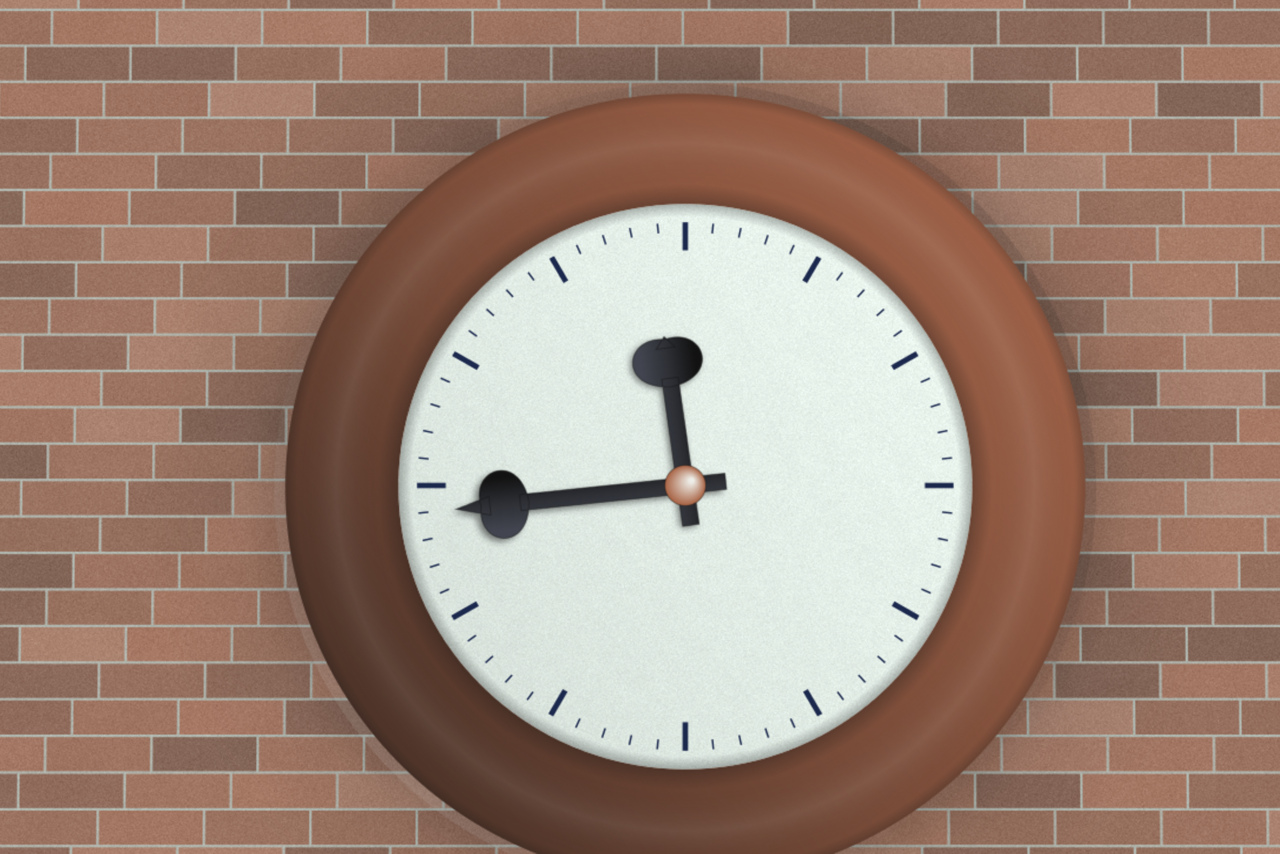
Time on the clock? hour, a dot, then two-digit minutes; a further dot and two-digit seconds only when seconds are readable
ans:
11.44
